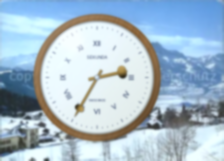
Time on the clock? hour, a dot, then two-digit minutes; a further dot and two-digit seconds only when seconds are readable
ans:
2.35
